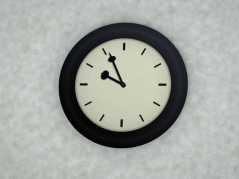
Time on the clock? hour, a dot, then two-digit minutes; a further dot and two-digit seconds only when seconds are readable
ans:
9.56
